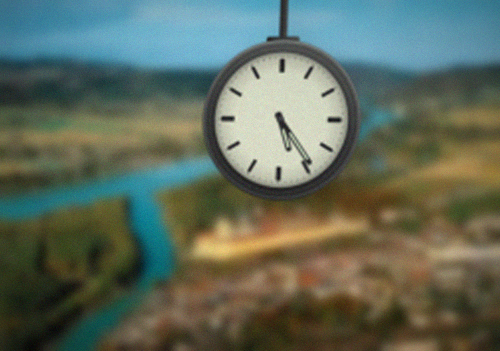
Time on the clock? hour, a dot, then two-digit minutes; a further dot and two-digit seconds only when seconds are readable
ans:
5.24
